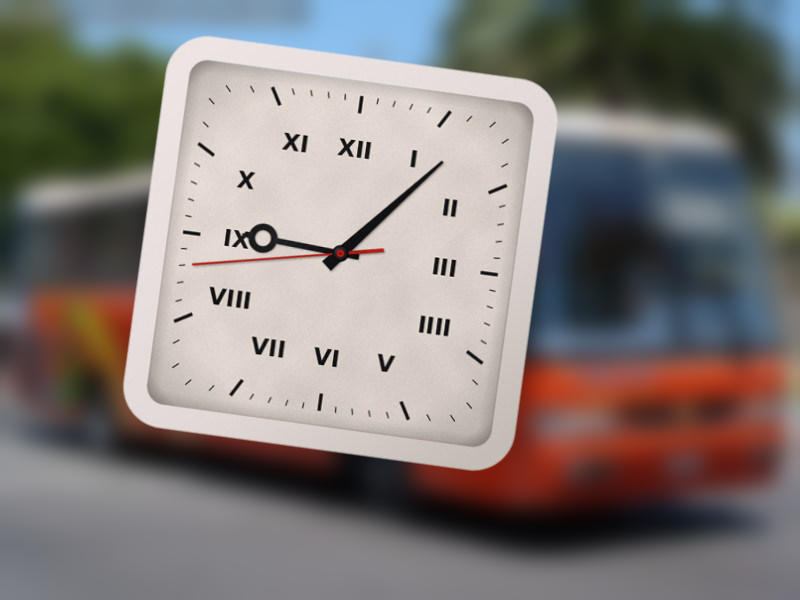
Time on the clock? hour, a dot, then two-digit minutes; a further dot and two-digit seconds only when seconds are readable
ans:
9.06.43
